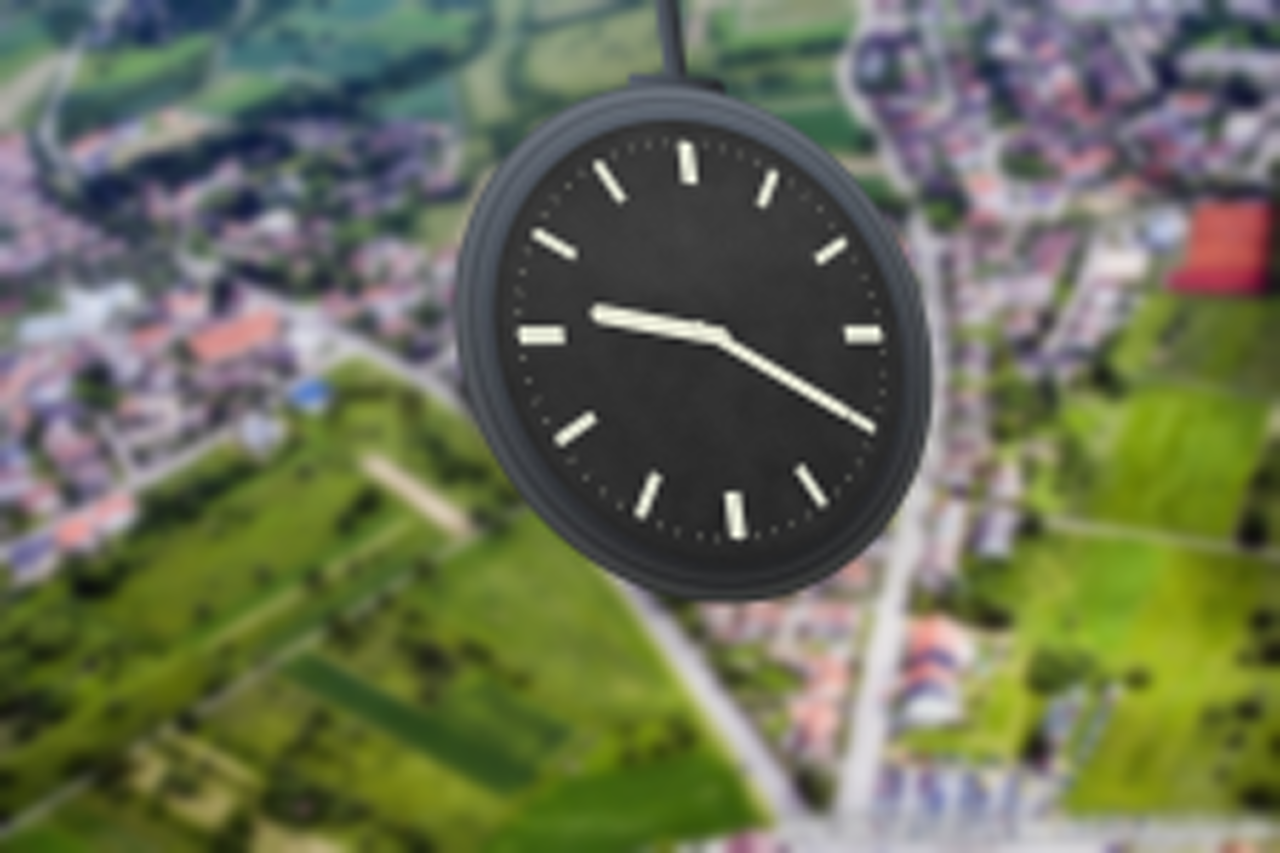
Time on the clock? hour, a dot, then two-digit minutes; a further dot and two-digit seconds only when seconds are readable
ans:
9.20
